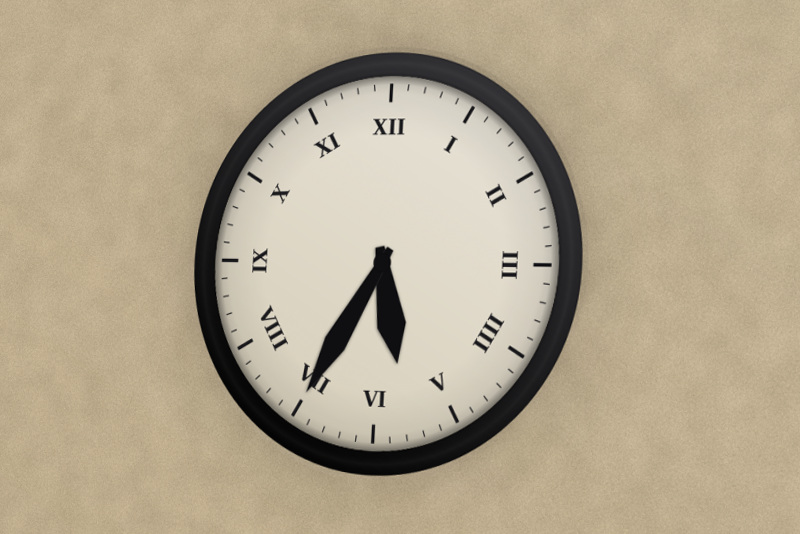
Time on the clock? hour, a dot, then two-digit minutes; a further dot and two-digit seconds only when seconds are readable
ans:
5.35
